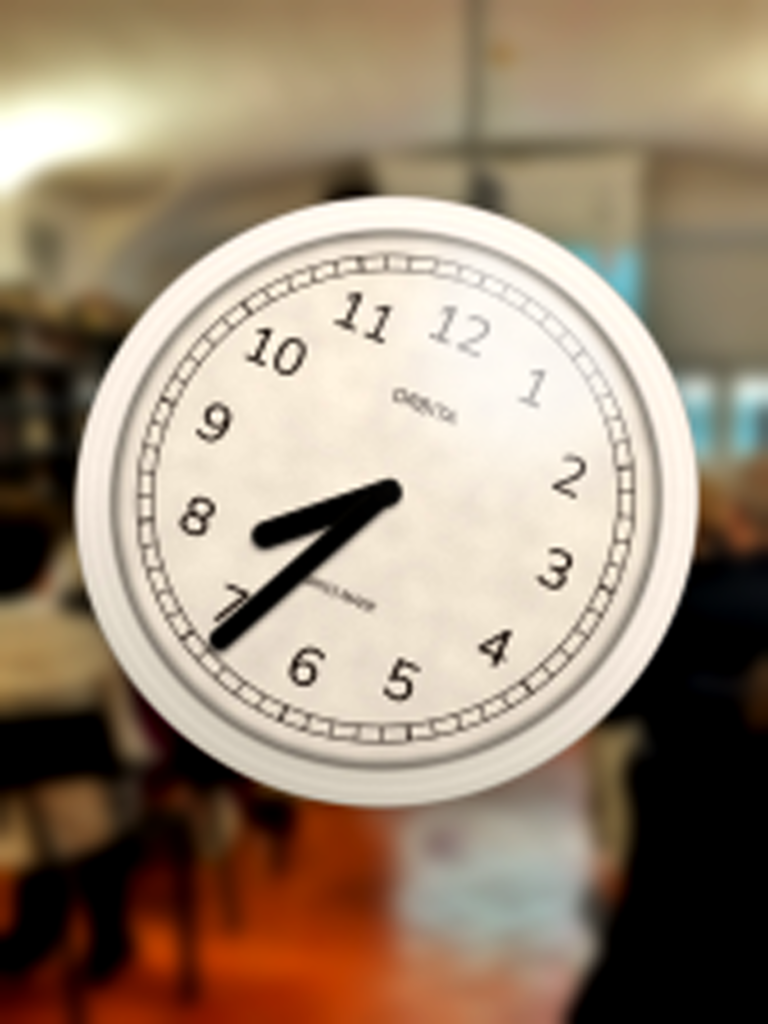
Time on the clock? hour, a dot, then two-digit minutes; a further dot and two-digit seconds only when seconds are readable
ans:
7.34
